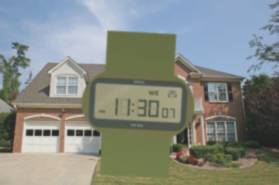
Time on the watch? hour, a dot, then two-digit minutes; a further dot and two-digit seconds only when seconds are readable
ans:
11.30.07
